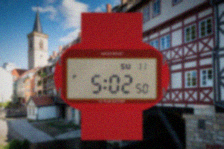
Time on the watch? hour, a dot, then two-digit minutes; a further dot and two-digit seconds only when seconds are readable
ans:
5.02
